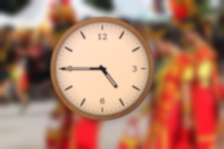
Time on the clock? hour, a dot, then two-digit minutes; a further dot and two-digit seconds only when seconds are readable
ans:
4.45
